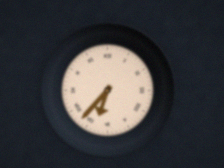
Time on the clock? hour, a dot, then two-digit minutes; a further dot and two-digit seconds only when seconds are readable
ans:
6.37
